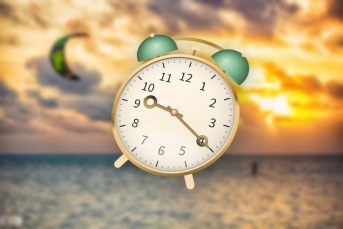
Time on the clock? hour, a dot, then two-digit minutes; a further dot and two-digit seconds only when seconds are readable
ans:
9.20
